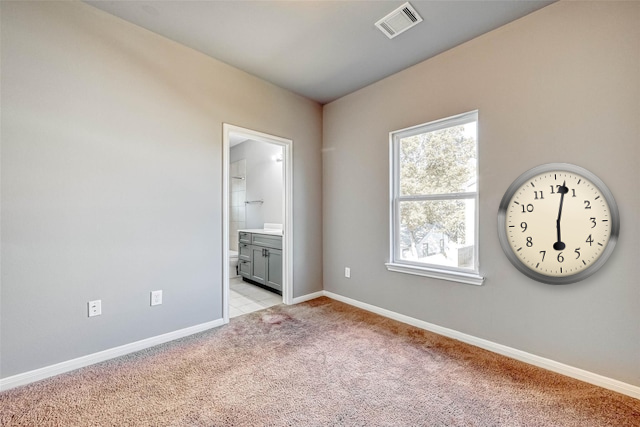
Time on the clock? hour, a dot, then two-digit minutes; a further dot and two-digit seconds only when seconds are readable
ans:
6.02
